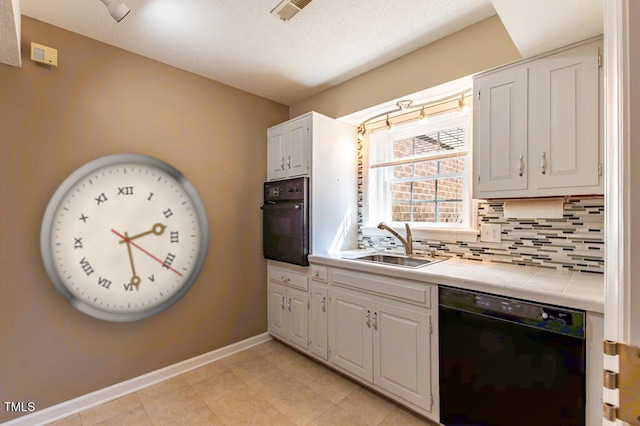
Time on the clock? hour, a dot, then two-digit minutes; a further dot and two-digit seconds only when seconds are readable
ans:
2.28.21
